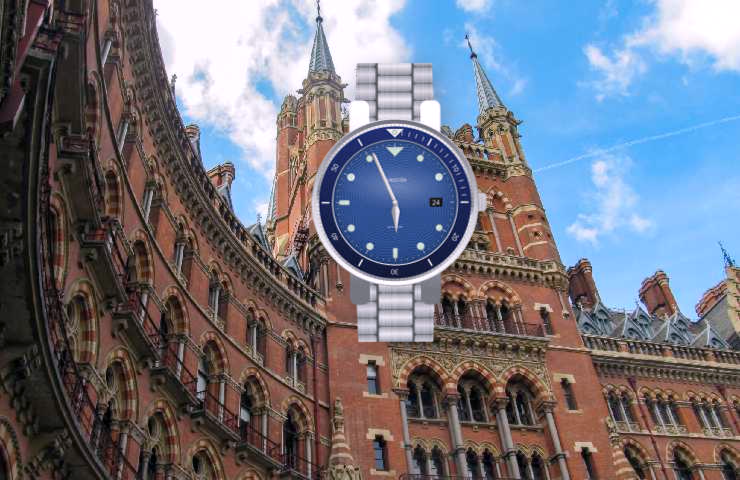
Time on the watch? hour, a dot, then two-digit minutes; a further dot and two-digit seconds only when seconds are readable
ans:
5.56
